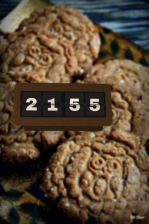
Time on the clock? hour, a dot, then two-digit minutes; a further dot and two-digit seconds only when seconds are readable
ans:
21.55
